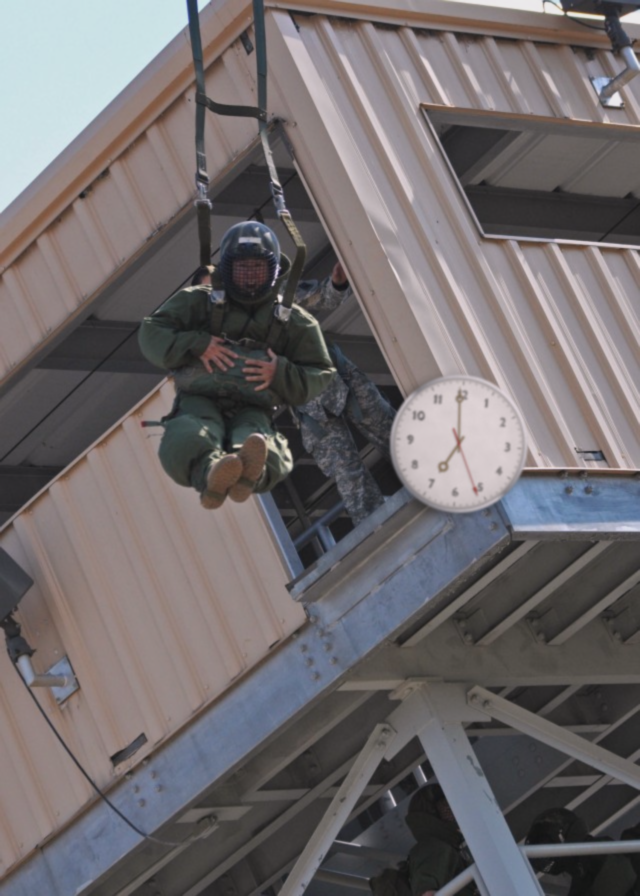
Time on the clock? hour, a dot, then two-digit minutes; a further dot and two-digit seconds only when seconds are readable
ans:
6.59.26
